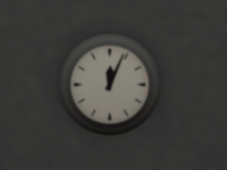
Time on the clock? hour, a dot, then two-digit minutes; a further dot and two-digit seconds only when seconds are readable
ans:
12.04
